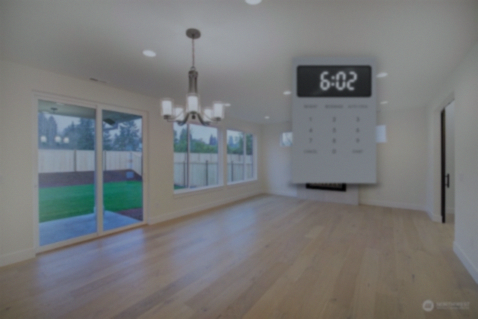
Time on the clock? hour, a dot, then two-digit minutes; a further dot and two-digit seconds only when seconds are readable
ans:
6.02
